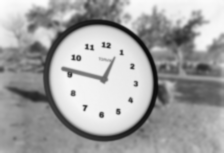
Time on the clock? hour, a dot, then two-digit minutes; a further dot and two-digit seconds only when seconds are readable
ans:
12.46
